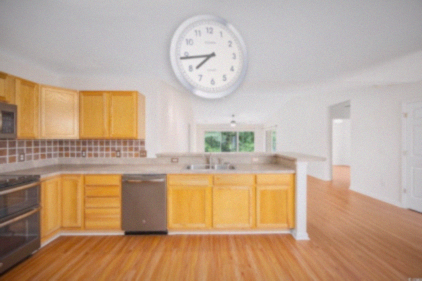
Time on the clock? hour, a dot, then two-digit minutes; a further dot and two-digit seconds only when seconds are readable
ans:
7.44
